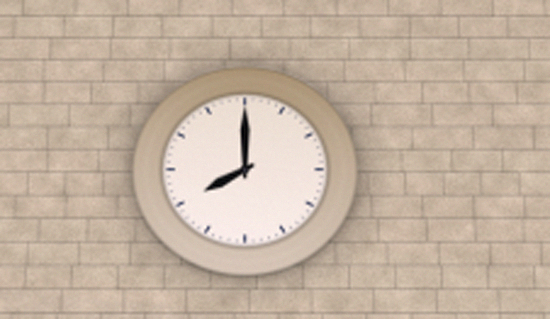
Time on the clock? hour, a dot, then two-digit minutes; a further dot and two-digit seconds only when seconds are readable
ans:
8.00
